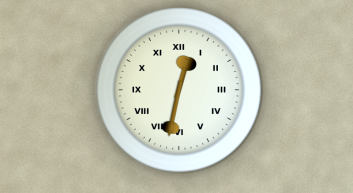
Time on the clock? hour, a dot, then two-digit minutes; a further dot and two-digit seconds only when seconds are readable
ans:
12.32
